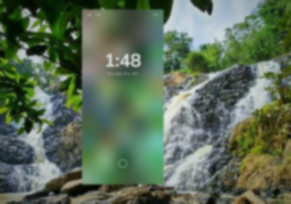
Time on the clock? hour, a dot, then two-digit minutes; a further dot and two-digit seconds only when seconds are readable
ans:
1.48
